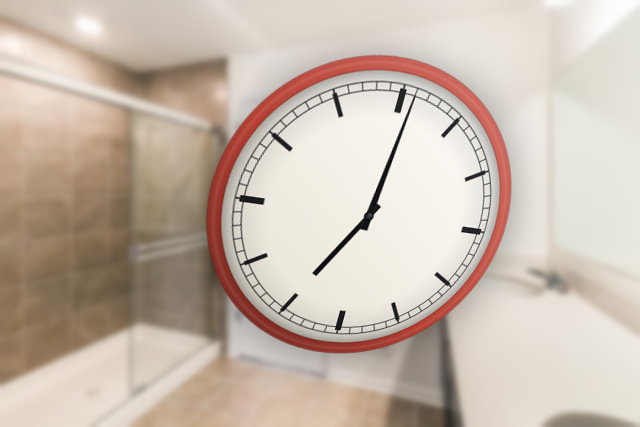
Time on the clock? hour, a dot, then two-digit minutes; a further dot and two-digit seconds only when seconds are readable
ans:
7.01
